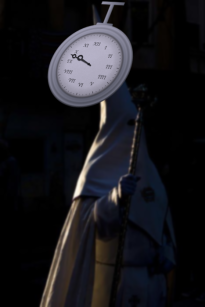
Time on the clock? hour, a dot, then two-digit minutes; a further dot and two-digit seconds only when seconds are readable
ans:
9.48
